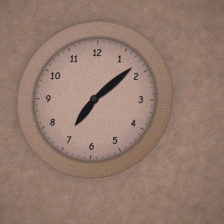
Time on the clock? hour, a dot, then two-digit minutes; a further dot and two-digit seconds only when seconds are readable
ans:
7.08
